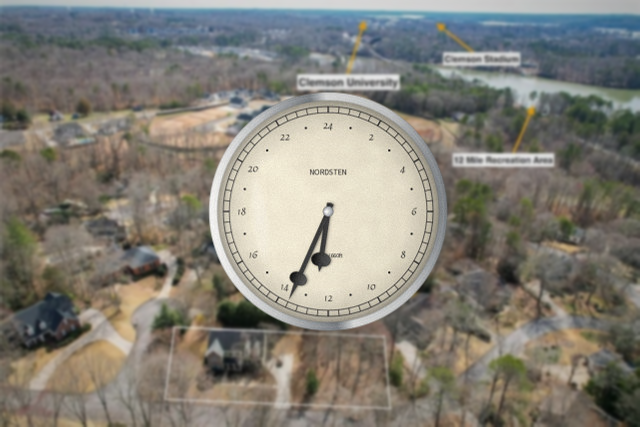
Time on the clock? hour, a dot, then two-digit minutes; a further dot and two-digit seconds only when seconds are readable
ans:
12.34
